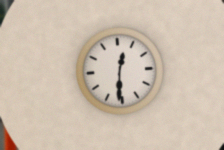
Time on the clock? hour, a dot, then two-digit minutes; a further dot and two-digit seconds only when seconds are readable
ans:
12.31
